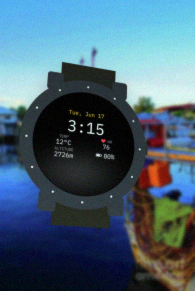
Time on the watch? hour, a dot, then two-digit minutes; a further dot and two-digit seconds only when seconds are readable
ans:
3.15
